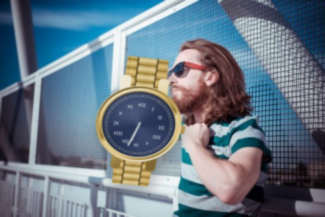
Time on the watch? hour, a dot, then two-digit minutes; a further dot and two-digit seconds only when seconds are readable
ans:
6.33
